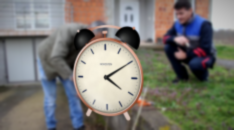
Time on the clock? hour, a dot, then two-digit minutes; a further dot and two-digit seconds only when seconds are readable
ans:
4.10
